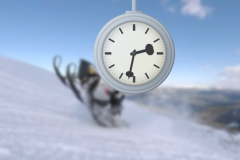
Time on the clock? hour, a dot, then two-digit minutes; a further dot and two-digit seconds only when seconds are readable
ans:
2.32
